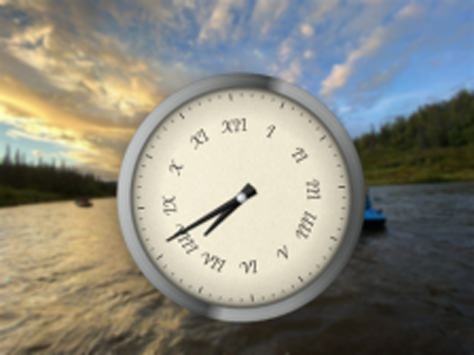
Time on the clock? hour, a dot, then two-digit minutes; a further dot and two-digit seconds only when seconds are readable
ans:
7.41
